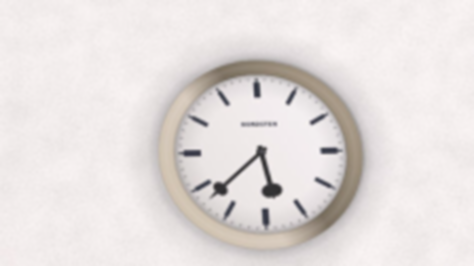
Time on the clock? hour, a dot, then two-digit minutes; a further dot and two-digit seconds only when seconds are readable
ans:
5.38
